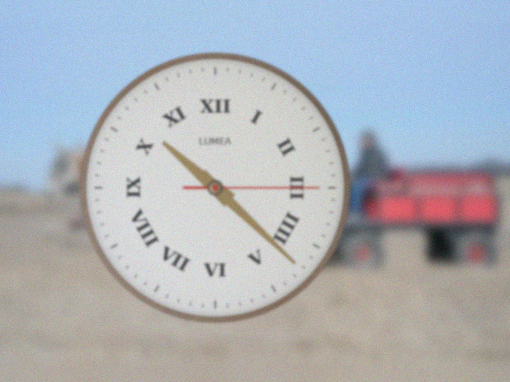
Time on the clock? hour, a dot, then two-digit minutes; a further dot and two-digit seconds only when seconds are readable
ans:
10.22.15
